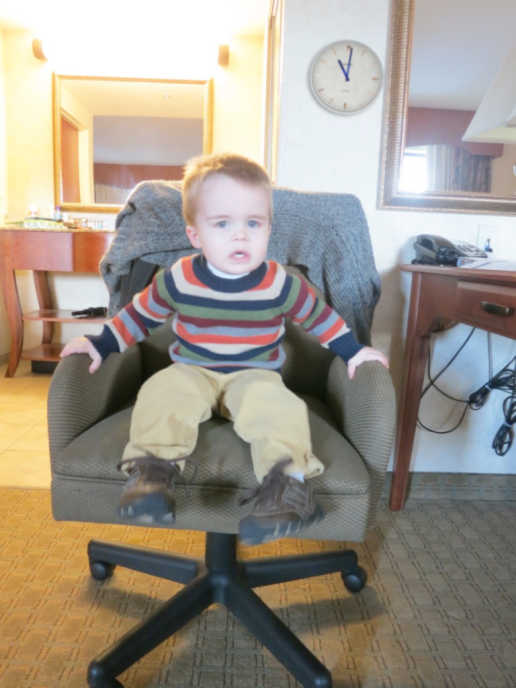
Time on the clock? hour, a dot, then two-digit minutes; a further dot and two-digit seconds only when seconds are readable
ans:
11.01
